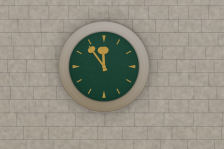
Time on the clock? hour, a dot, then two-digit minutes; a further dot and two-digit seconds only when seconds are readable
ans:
11.54
